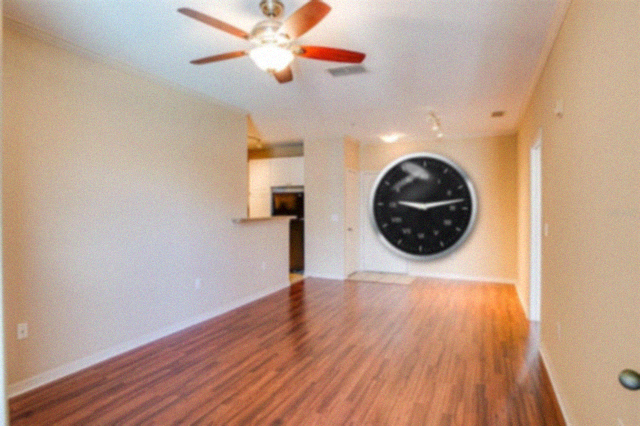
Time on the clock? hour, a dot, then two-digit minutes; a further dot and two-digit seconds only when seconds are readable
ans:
9.13
